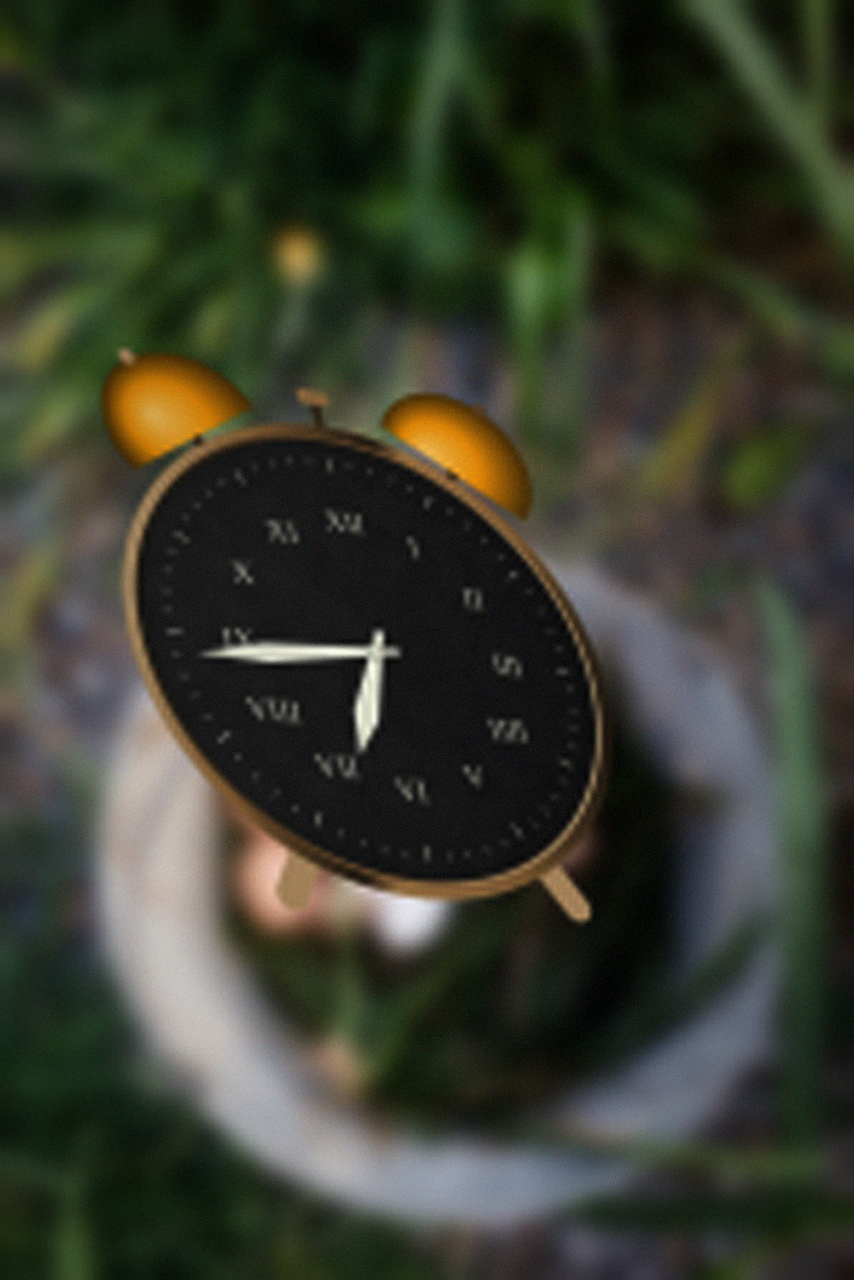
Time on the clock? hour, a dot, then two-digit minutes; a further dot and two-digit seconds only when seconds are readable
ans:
6.44
